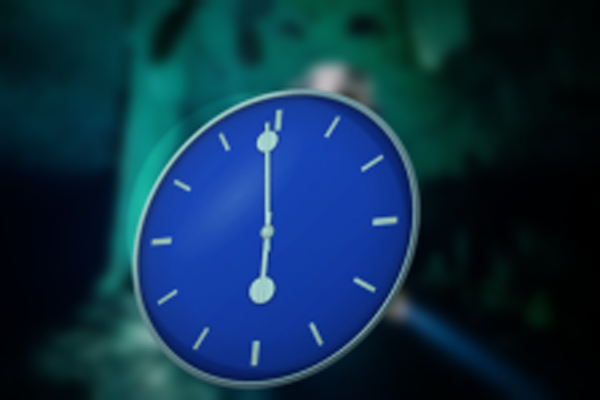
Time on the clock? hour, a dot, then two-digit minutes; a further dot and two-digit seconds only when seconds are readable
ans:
5.59
